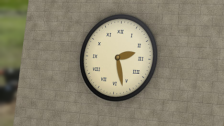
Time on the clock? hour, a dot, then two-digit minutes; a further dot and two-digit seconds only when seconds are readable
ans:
2.27
